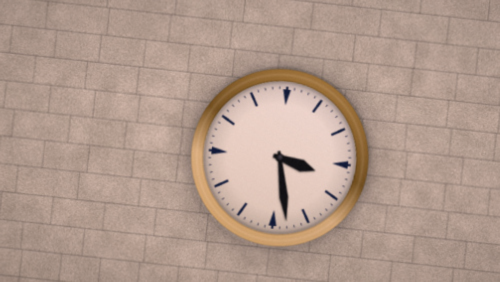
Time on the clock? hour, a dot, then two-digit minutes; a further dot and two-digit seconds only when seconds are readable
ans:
3.28
